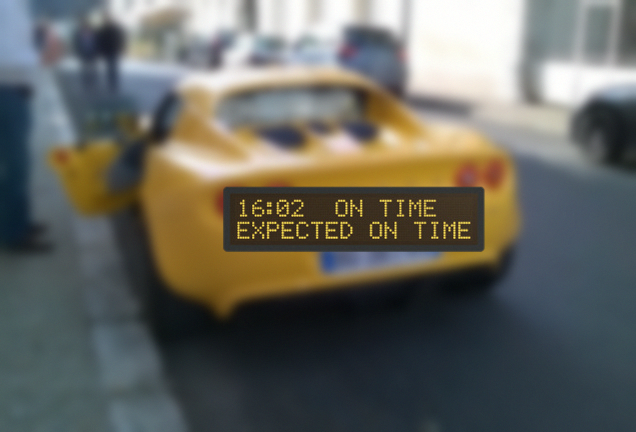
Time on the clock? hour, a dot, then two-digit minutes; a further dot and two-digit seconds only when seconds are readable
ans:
16.02
